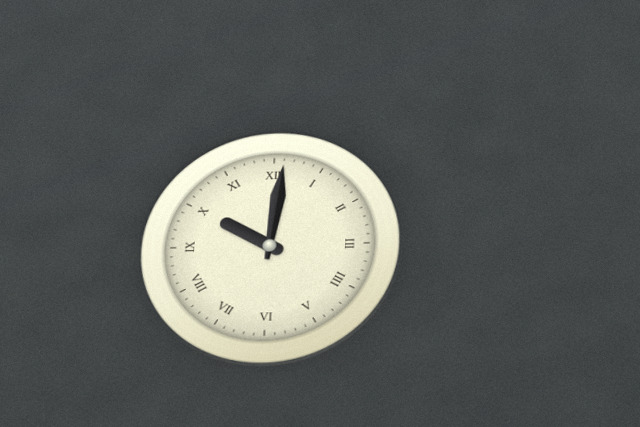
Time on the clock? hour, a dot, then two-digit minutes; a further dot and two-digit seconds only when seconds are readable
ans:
10.01
